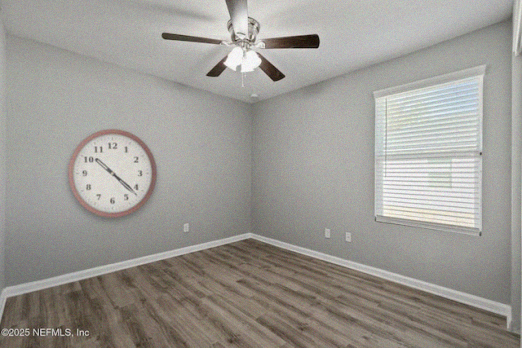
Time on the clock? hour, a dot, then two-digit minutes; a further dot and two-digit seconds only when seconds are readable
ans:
10.22
